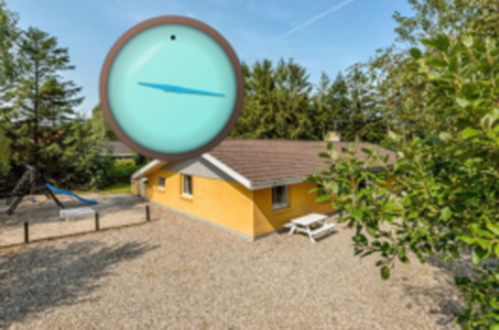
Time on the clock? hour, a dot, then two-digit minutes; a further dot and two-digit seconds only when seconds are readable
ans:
9.16
